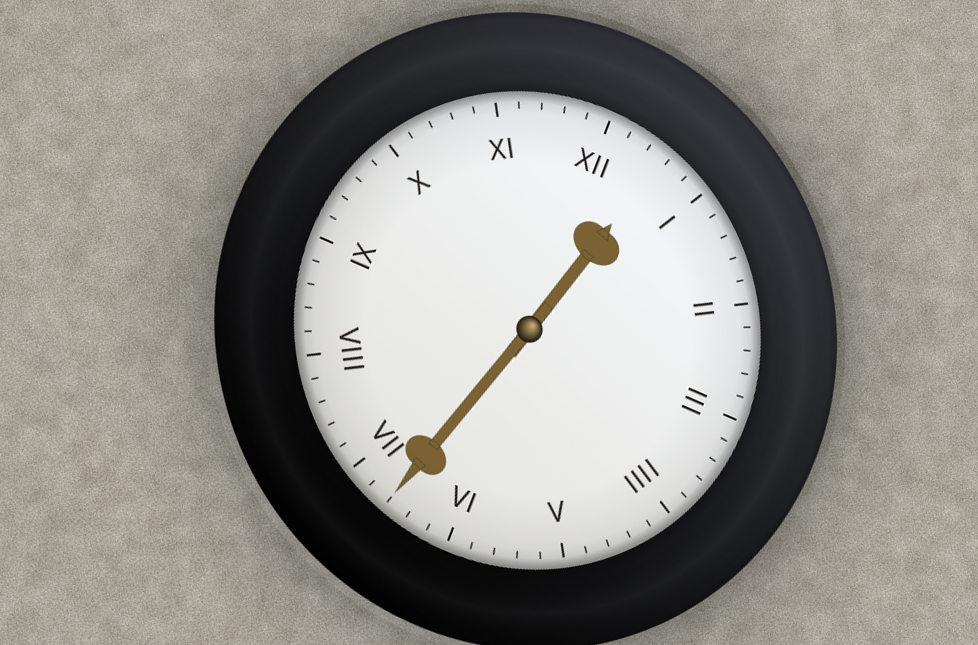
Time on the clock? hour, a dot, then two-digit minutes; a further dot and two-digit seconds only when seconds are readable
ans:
12.33
